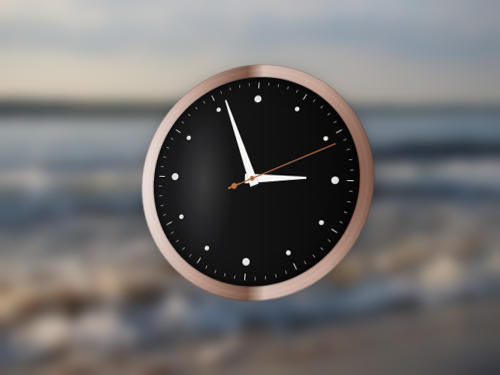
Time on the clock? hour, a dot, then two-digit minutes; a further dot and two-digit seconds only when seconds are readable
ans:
2.56.11
